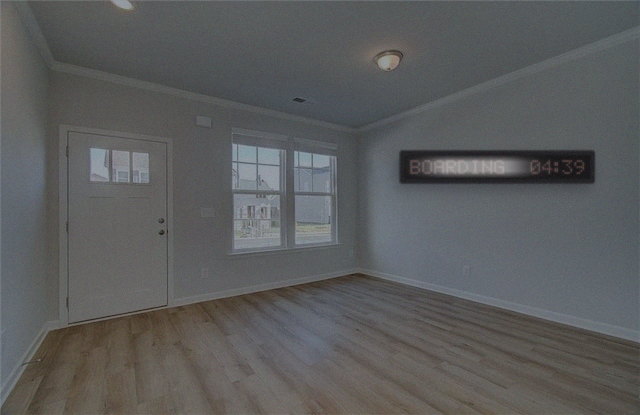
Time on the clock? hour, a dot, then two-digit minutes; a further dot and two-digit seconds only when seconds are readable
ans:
4.39
